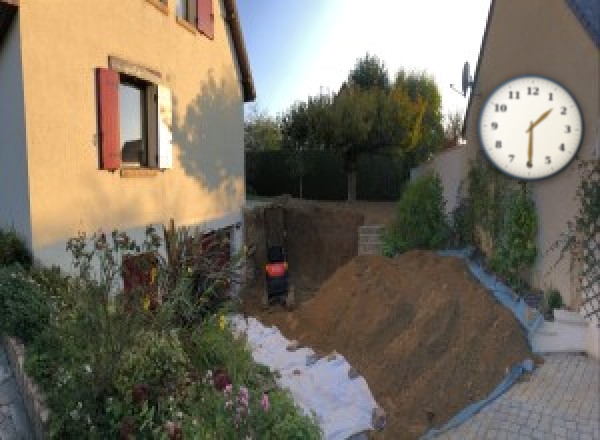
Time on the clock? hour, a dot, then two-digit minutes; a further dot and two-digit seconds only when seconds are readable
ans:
1.30
